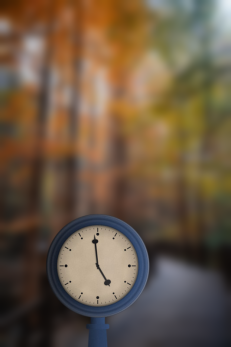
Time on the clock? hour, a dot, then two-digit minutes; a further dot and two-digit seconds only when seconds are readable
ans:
4.59
